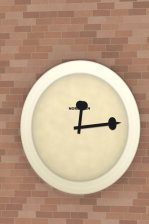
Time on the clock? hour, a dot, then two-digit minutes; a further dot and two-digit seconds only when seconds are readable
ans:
12.14
